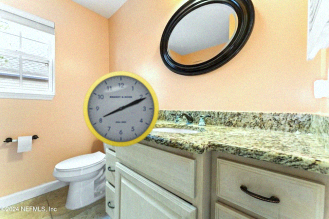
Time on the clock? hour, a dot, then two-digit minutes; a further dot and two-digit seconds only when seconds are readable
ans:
8.11
